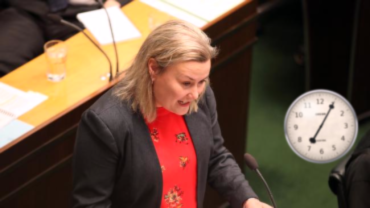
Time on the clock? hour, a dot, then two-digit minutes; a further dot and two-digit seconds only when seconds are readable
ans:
7.05
